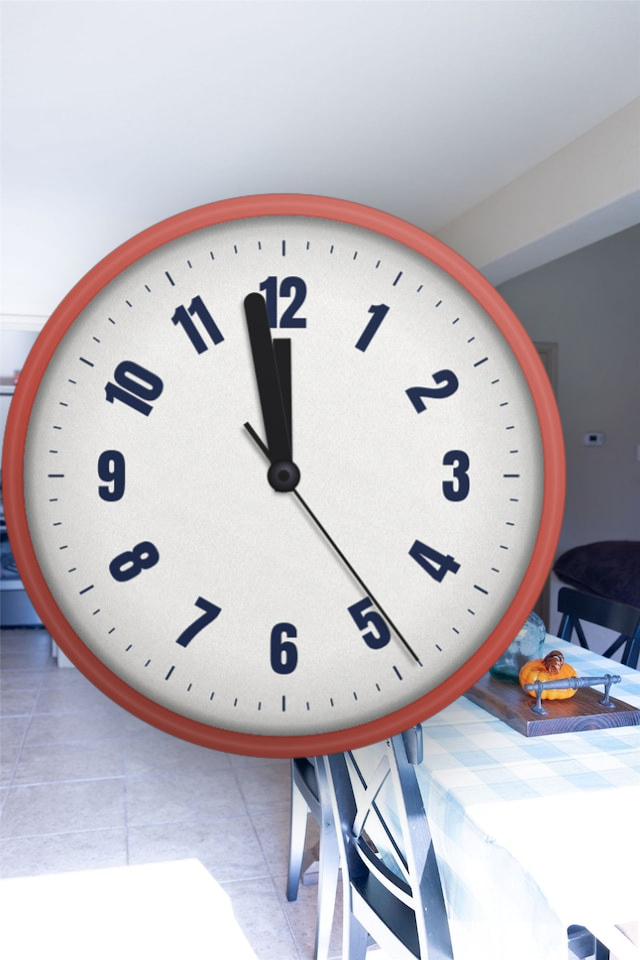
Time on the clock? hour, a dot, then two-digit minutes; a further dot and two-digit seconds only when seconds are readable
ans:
11.58.24
